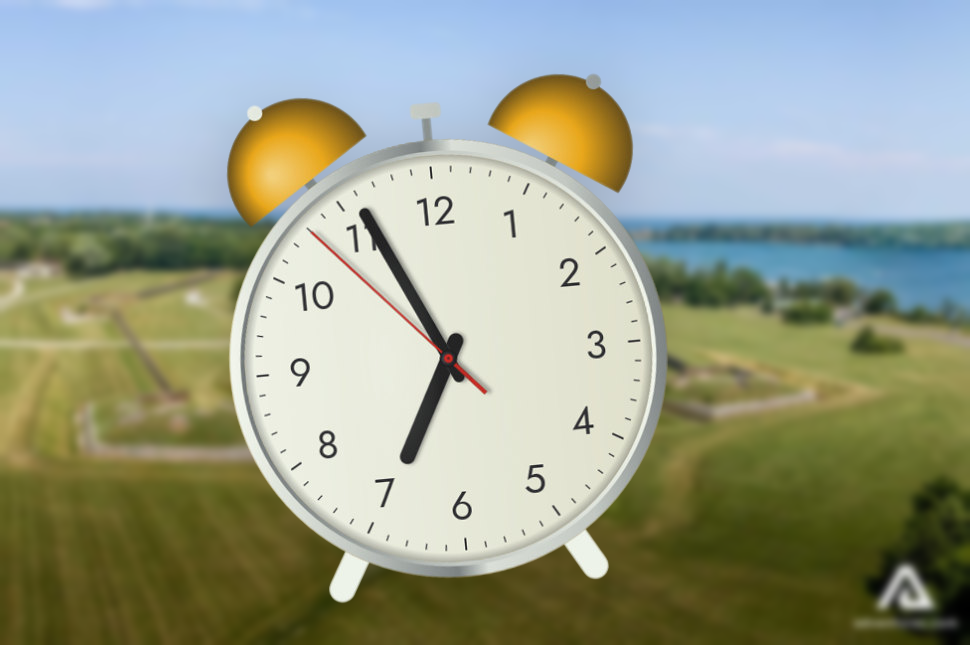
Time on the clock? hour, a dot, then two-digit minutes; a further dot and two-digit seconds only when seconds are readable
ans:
6.55.53
